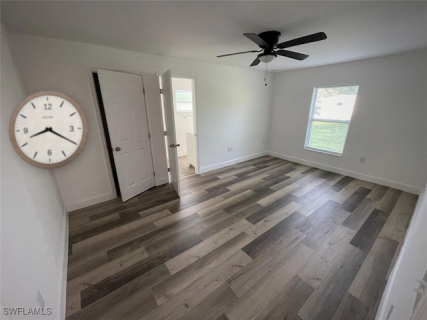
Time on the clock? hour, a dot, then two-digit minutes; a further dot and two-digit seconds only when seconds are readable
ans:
8.20
